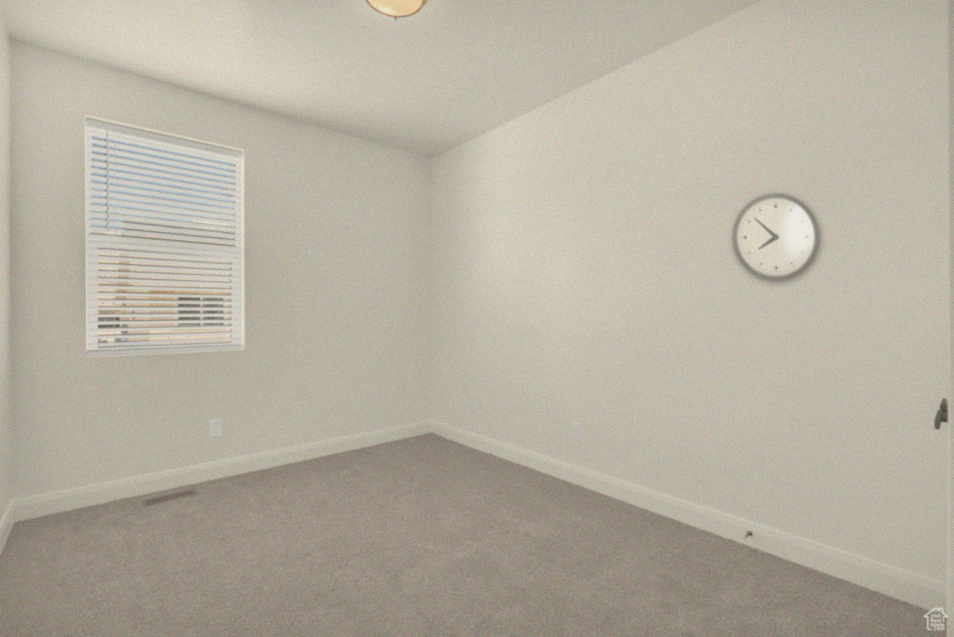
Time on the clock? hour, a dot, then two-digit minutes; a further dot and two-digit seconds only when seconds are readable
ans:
7.52
